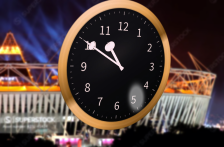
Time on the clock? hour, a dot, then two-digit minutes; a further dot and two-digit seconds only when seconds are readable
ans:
10.50
